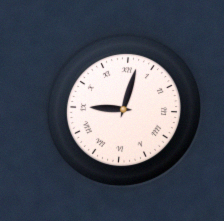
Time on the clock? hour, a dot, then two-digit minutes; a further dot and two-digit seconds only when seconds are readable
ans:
9.02
